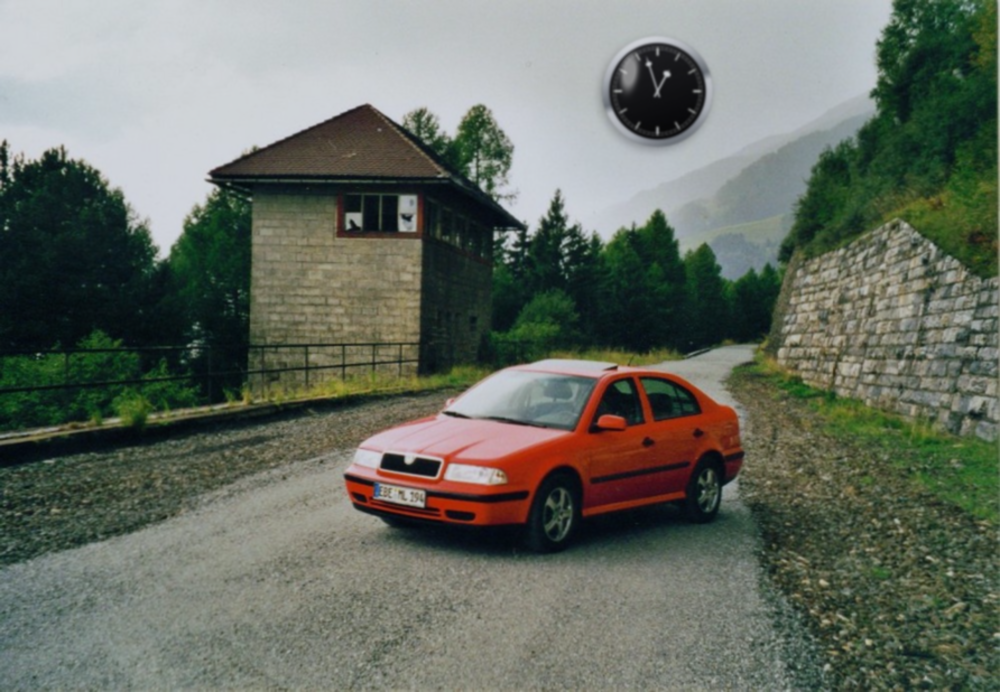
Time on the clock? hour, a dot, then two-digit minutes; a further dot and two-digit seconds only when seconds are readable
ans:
12.57
